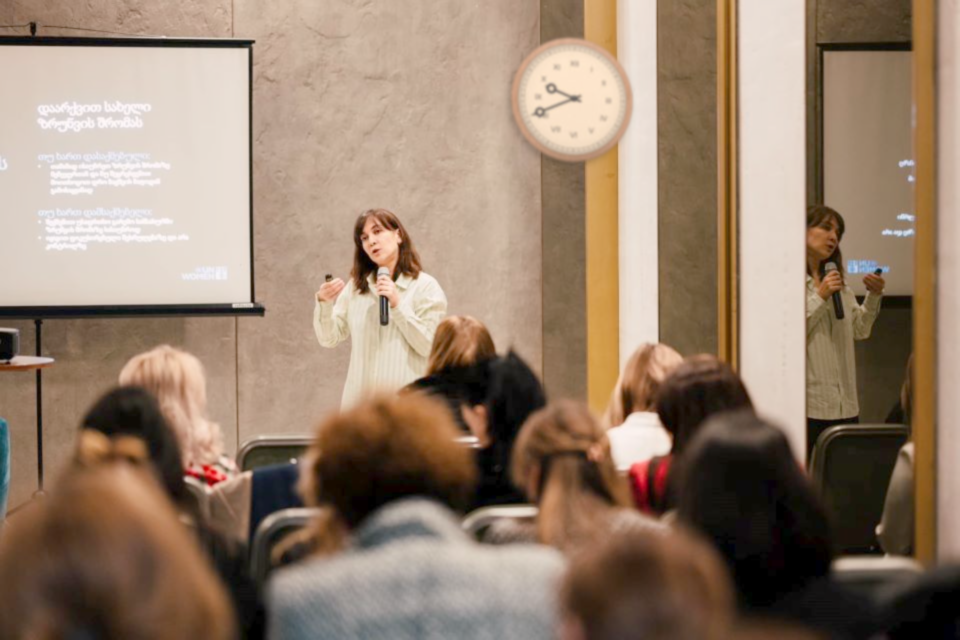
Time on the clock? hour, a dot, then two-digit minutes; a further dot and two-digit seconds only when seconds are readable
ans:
9.41
